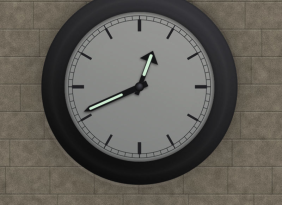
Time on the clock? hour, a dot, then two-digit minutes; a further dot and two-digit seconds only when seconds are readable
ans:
12.41
